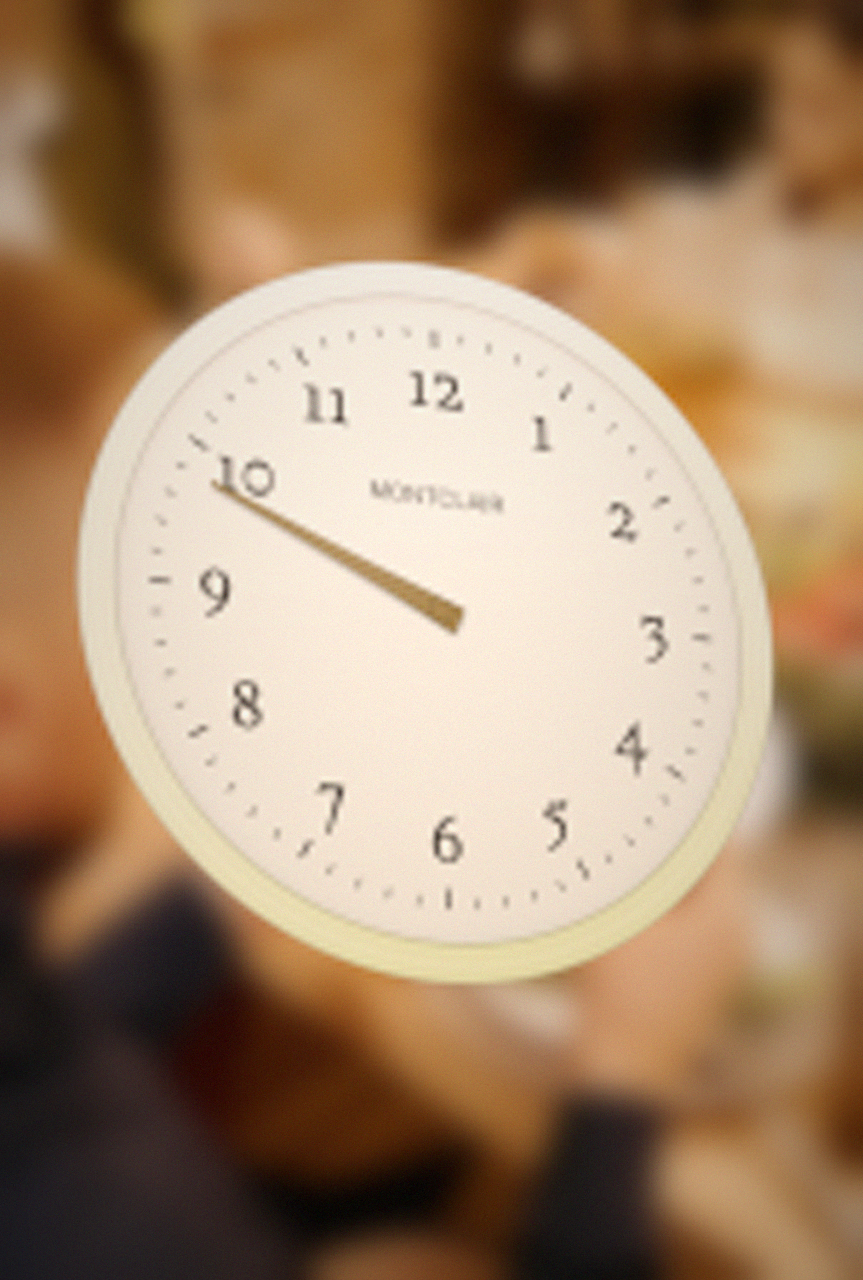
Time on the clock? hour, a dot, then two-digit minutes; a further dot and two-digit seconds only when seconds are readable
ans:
9.49
